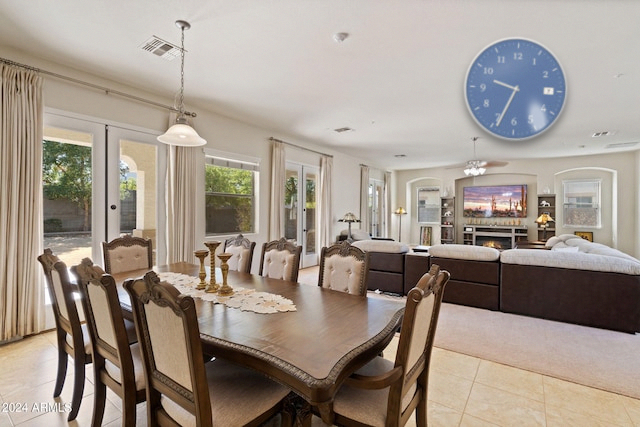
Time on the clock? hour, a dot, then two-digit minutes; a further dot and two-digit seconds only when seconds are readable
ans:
9.34
